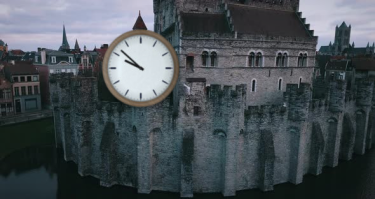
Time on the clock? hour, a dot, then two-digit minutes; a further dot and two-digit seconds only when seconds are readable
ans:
9.52
